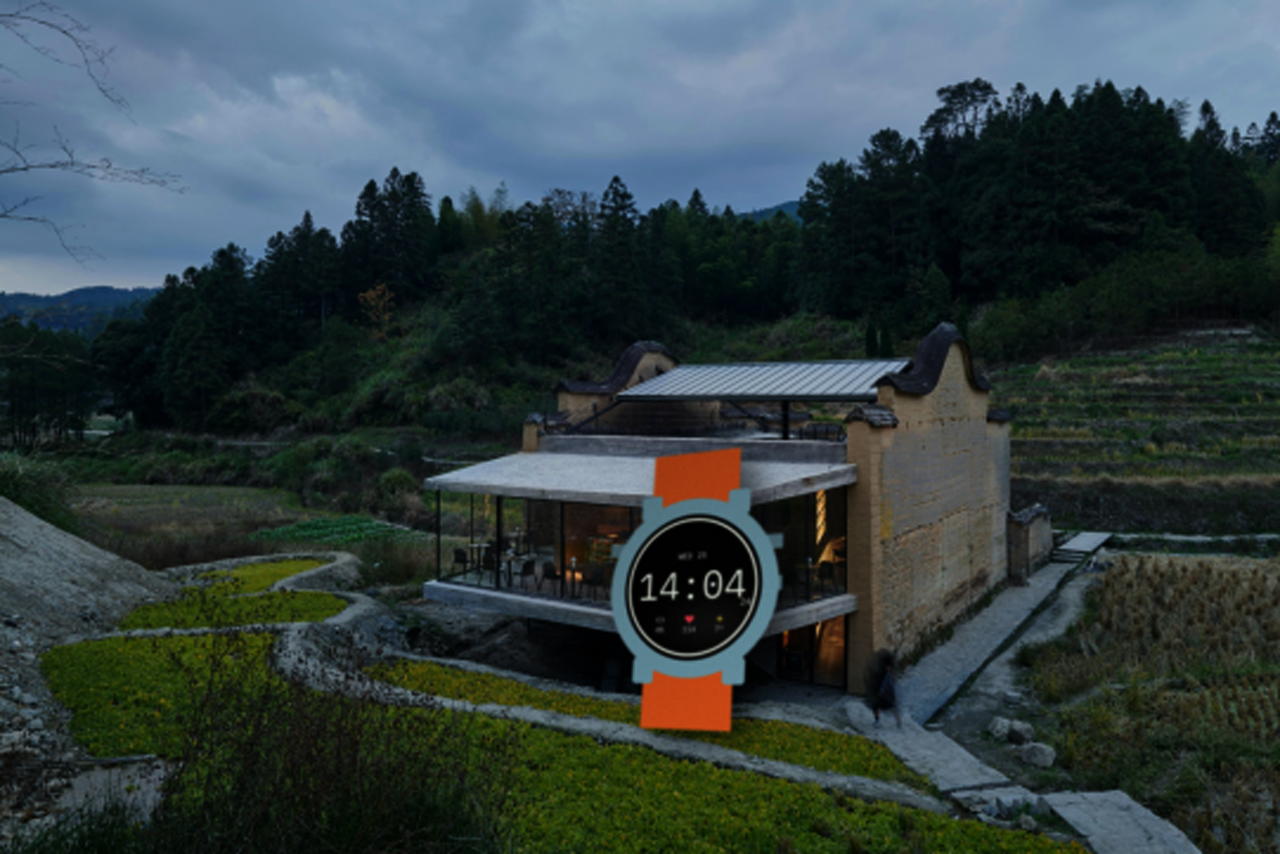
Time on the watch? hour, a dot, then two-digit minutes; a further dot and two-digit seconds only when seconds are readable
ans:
14.04
